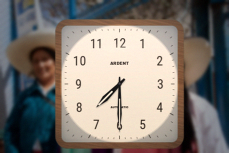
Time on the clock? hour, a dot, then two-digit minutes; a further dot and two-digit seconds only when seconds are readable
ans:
7.30
